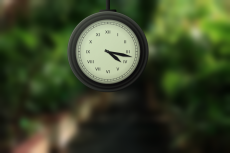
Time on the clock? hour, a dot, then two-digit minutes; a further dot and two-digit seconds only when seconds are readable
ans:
4.17
